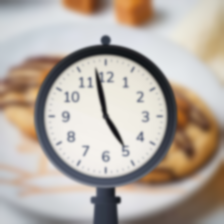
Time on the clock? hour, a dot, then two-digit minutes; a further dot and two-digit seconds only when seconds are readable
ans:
4.58
